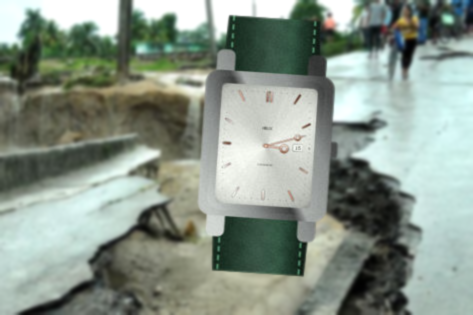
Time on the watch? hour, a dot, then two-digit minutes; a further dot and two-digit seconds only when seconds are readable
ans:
3.12
